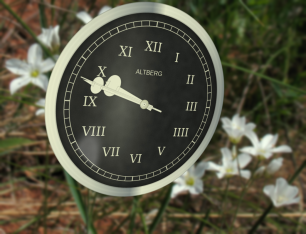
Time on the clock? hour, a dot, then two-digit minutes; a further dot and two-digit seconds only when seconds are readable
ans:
9.47.48
